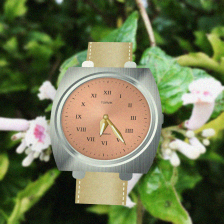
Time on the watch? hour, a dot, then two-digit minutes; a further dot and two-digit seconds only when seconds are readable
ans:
6.24
